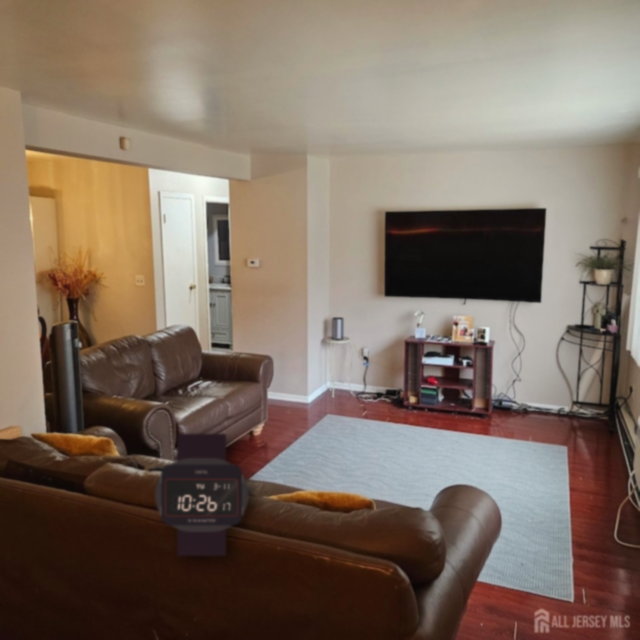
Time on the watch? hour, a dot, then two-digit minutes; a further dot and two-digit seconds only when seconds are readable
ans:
10.26
